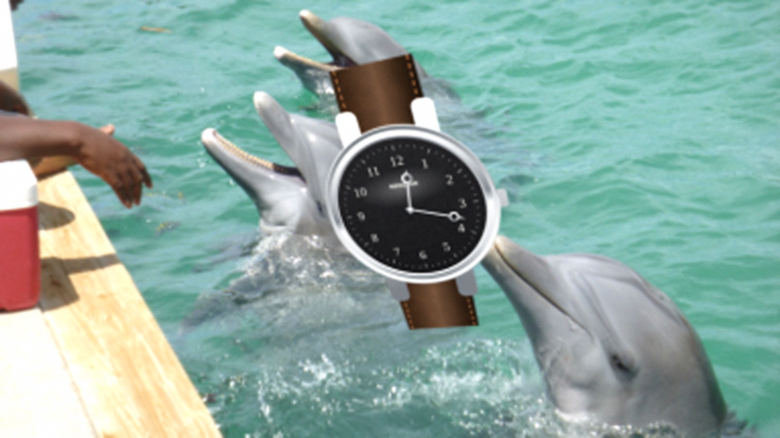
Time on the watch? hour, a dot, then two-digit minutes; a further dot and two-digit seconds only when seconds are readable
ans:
12.18
